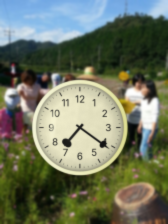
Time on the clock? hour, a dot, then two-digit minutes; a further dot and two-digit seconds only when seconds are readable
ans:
7.21
